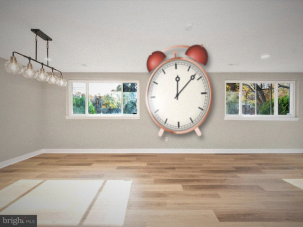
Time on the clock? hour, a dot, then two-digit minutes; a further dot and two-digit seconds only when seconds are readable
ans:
12.08
